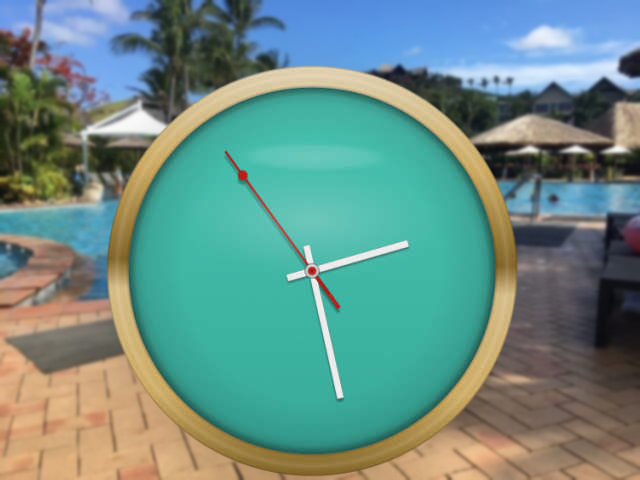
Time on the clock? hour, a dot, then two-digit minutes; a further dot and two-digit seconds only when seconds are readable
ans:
2.27.54
